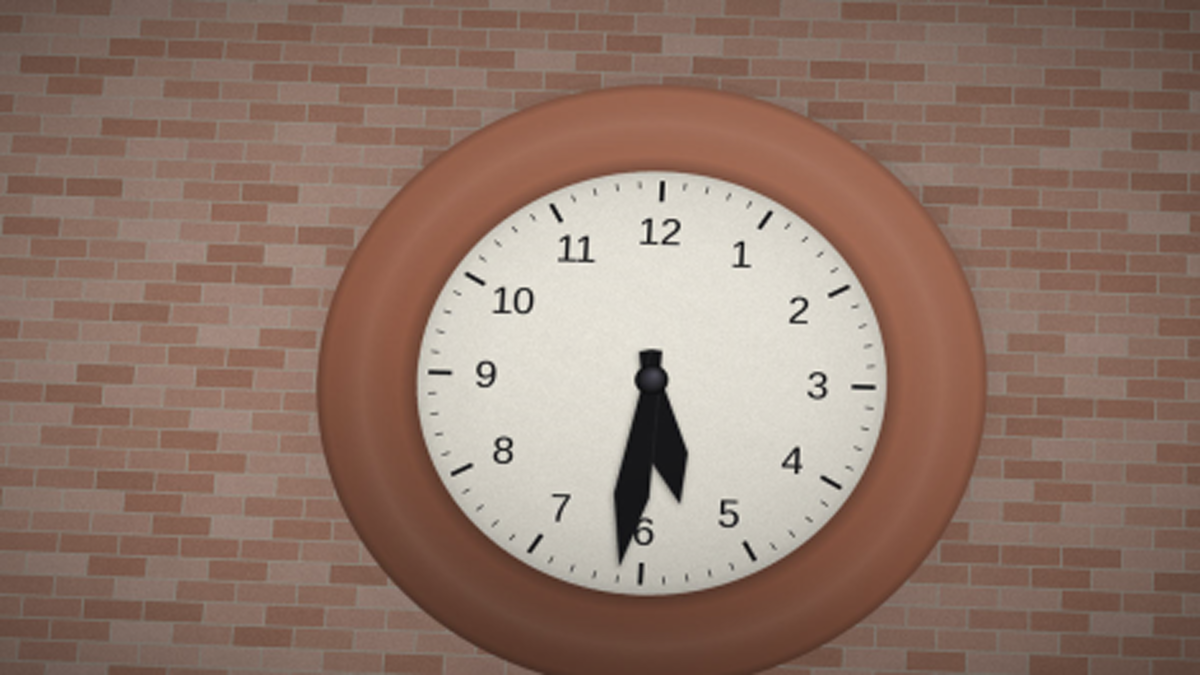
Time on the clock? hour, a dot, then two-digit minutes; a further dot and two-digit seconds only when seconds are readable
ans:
5.31
